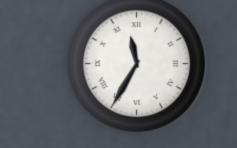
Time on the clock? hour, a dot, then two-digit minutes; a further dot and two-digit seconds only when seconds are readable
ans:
11.35
